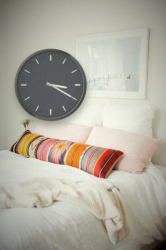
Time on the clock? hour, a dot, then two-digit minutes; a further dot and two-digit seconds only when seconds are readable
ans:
3.20
